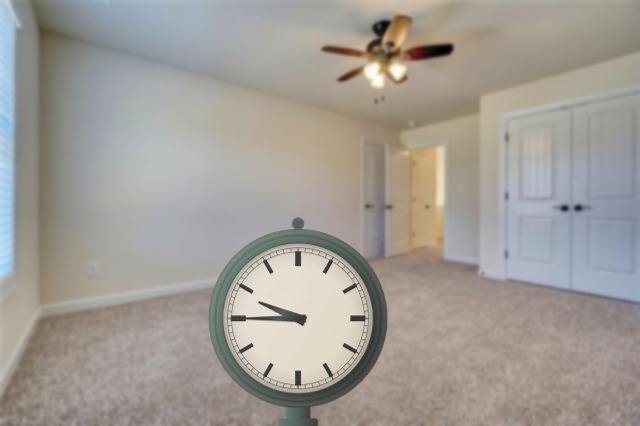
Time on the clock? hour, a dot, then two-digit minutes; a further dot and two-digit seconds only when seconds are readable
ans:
9.45
